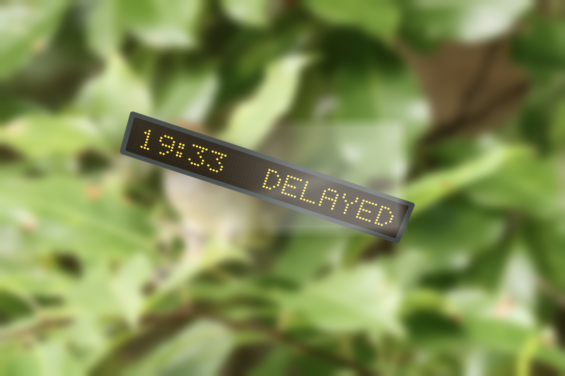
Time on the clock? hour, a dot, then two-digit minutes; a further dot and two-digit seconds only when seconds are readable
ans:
19.33
